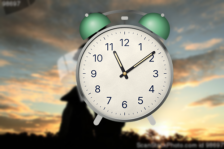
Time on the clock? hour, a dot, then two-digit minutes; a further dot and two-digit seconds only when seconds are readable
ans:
11.09
